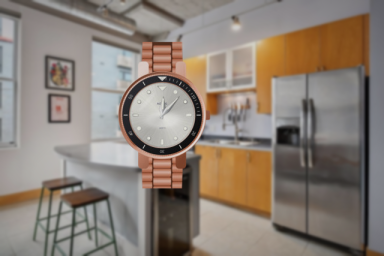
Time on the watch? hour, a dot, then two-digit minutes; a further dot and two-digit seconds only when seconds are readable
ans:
12.07
